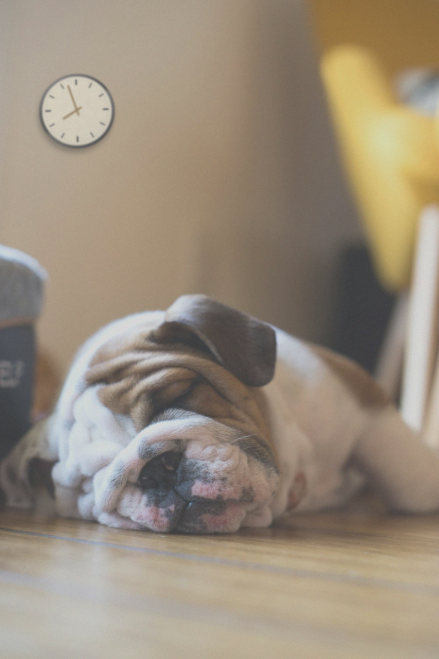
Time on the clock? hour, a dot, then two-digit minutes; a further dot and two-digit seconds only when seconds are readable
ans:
7.57
